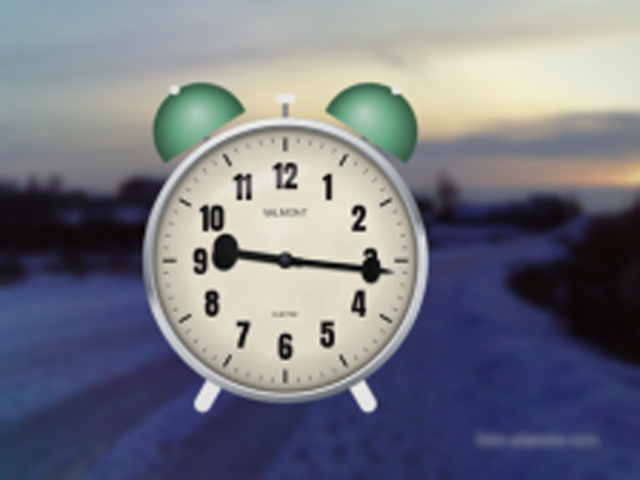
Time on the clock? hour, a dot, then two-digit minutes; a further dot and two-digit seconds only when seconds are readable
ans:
9.16
